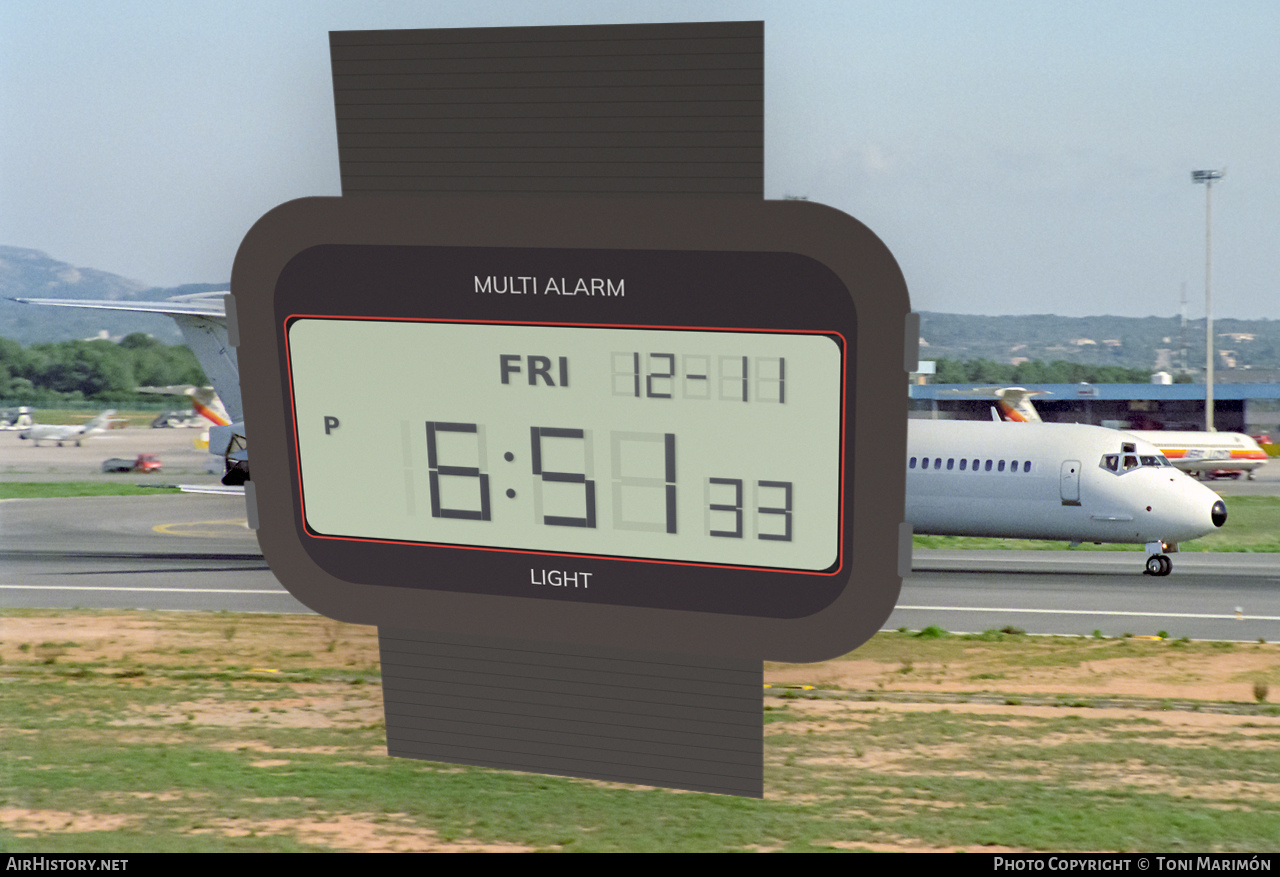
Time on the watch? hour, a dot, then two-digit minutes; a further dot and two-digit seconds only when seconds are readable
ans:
6.51.33
